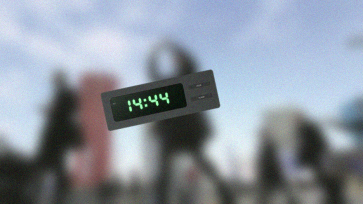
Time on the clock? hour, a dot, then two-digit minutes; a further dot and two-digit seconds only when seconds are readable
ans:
14.44
